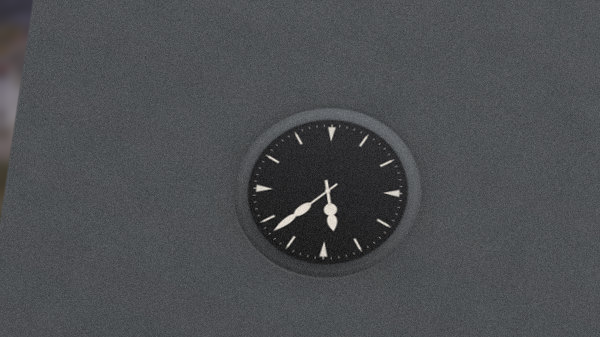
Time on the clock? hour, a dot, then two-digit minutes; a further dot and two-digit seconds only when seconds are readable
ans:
5.38
